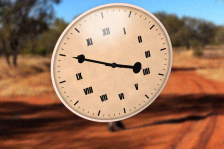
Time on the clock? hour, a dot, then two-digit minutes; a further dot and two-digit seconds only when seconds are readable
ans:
3.50
